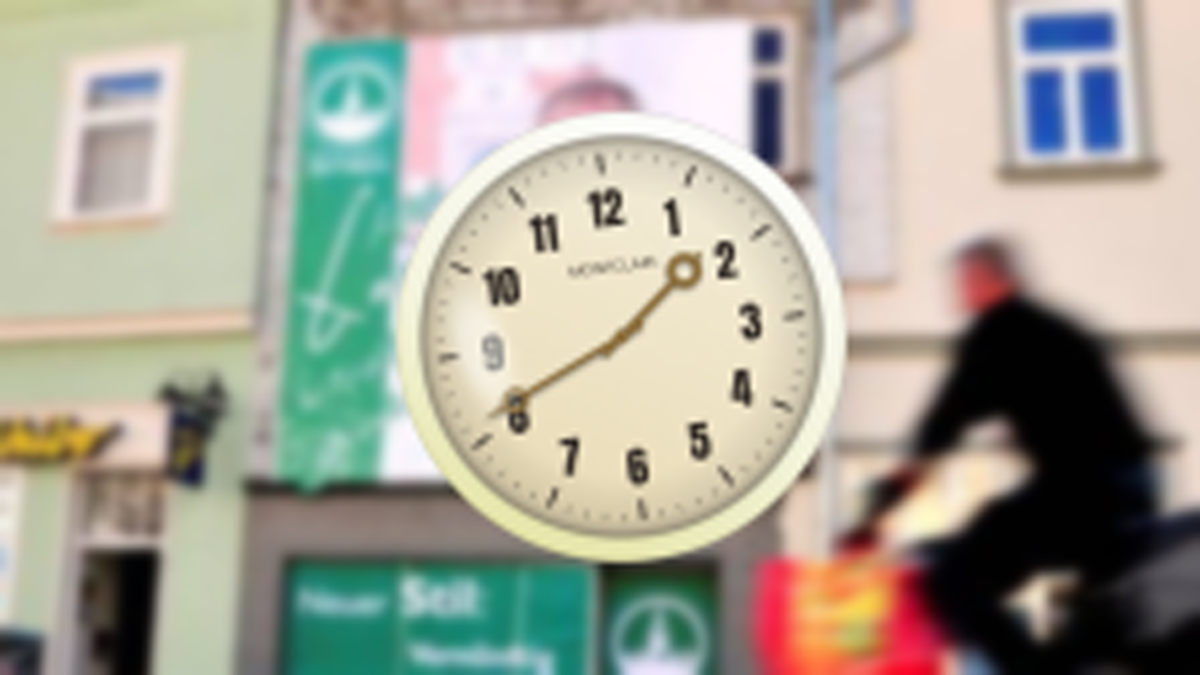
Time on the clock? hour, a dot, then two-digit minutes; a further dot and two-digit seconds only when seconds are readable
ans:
1.41
